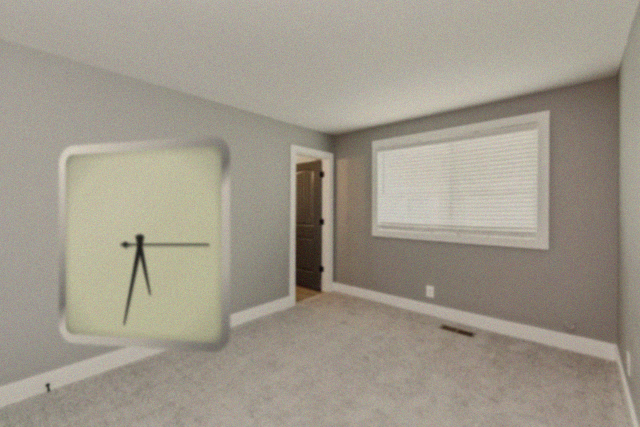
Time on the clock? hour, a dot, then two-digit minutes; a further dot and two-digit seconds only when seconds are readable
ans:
5.32.15
